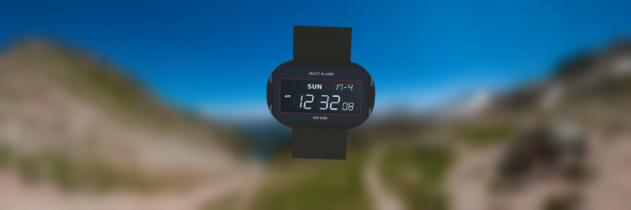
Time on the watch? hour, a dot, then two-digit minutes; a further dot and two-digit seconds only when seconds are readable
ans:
12.32.08
